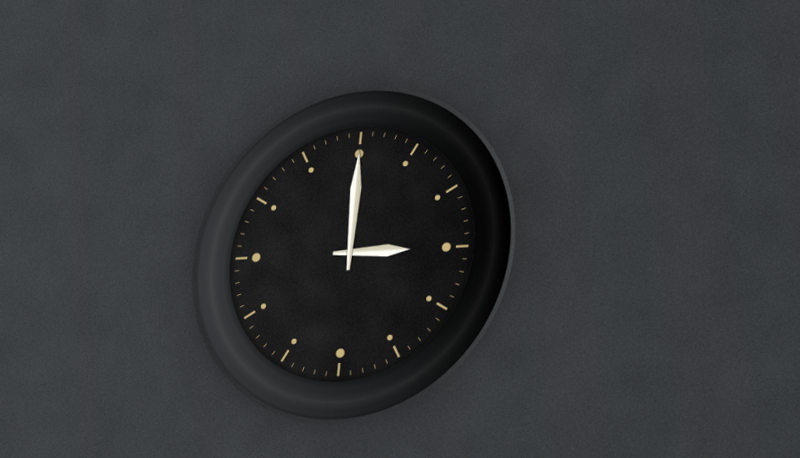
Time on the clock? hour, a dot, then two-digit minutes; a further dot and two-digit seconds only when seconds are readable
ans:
3.00
